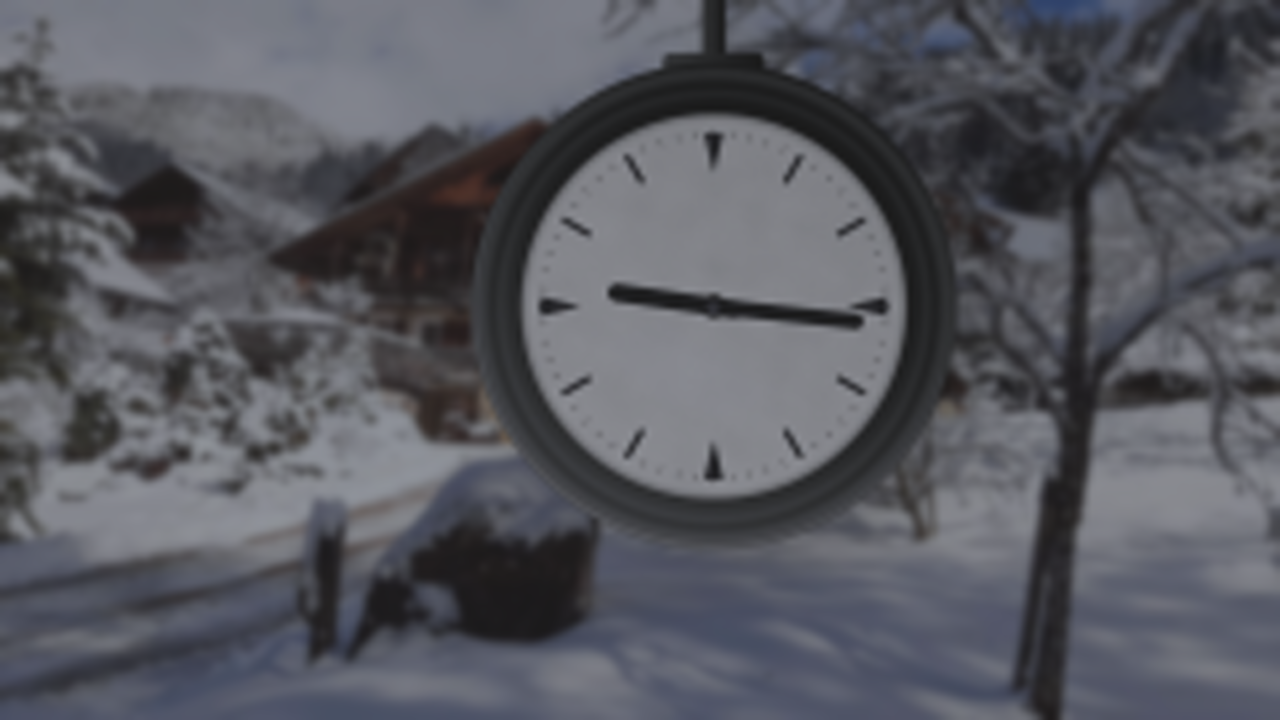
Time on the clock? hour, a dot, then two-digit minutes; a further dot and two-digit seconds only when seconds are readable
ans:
9.16
